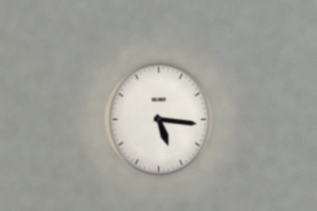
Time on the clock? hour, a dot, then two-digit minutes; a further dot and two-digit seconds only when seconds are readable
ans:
5.16
